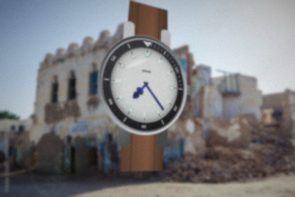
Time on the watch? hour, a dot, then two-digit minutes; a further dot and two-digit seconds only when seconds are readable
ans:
7.23
